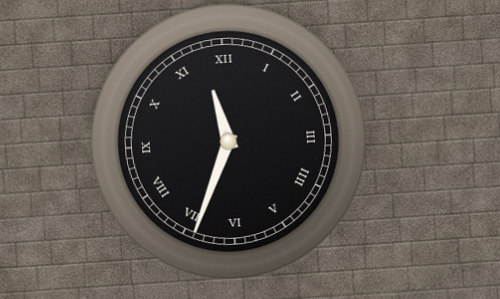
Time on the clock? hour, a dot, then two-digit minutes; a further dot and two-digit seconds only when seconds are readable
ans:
11.34
